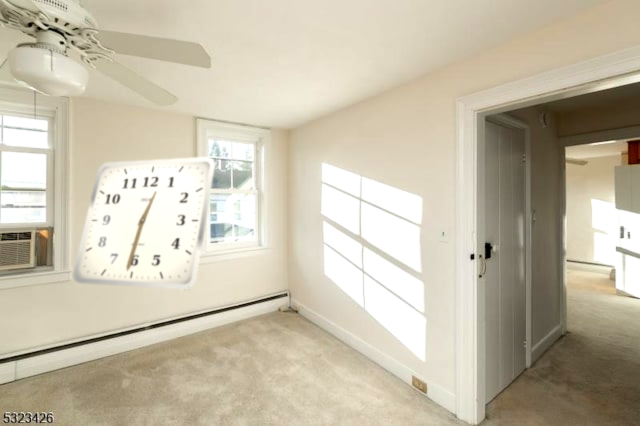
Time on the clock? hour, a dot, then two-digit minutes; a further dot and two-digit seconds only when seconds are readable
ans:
12.31
